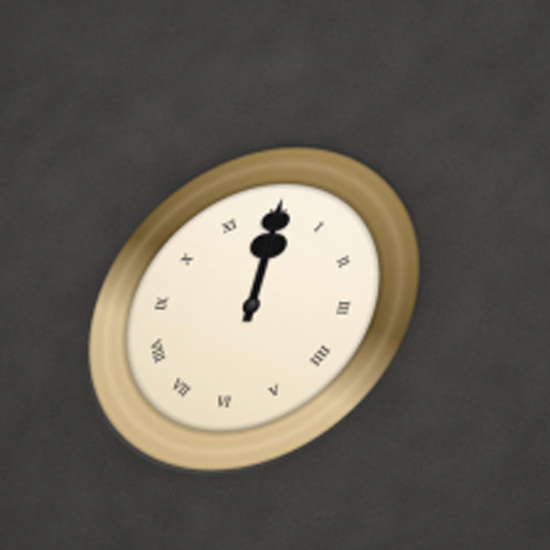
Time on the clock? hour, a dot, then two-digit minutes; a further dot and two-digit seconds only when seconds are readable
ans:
12.00
